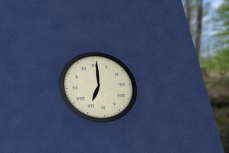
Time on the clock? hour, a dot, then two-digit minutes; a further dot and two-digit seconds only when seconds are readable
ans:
7.01
